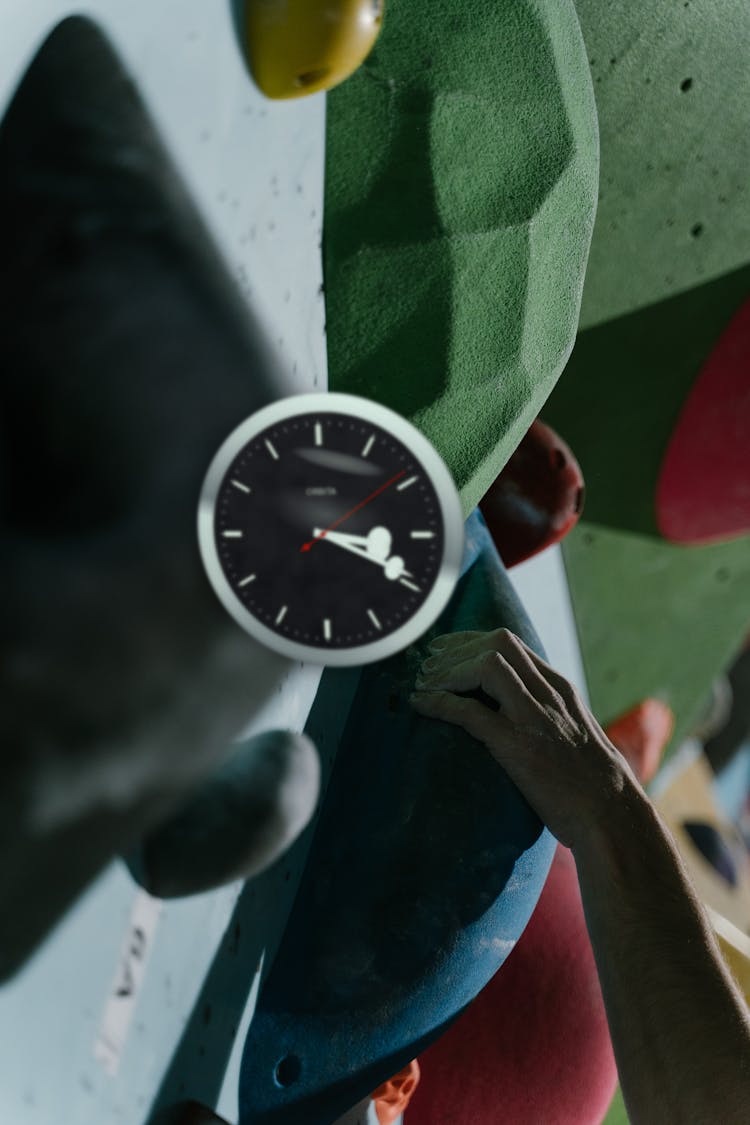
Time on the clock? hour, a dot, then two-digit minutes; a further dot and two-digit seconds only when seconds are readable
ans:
3.19.09
